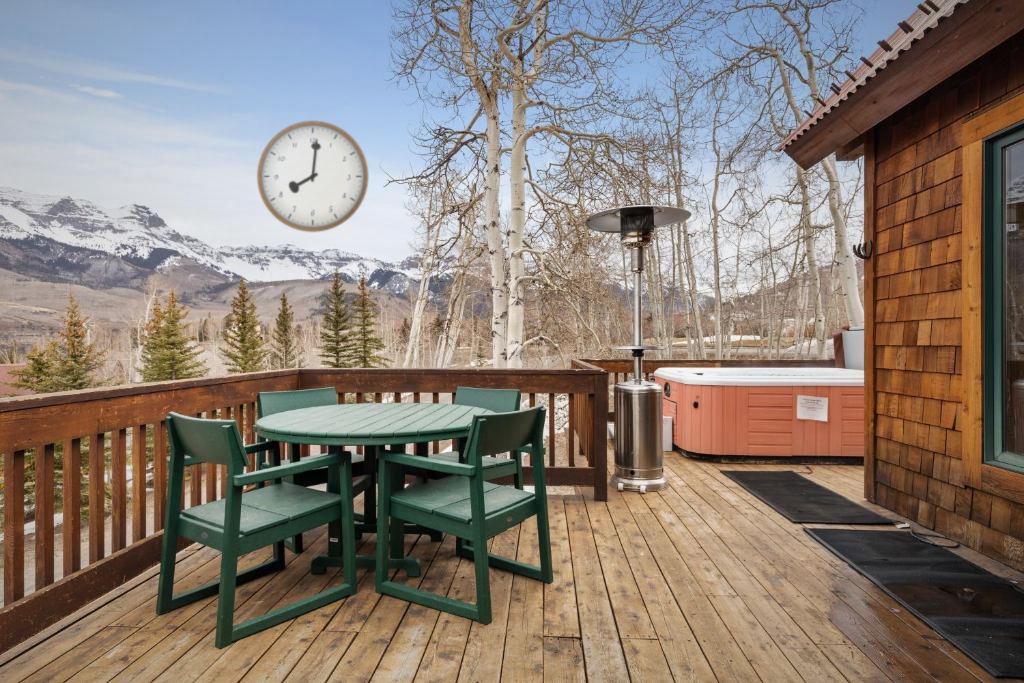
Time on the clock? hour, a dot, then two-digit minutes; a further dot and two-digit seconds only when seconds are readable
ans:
8.01
